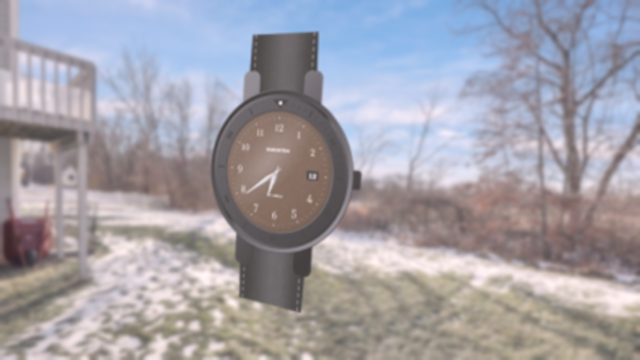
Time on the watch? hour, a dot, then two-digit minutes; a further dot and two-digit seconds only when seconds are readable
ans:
6.39
